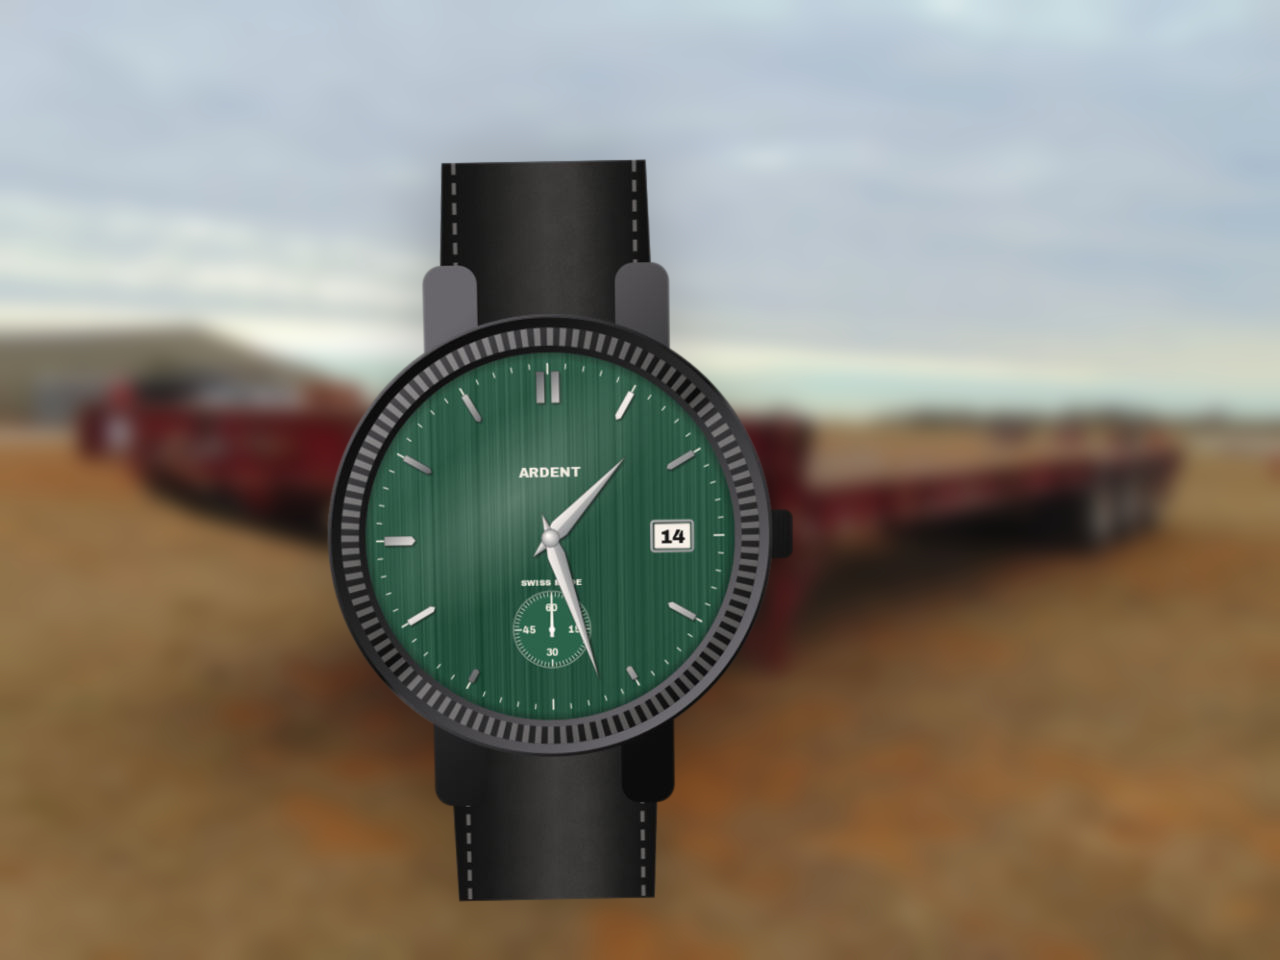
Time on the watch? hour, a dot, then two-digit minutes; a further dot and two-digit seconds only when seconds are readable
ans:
1.27.00
